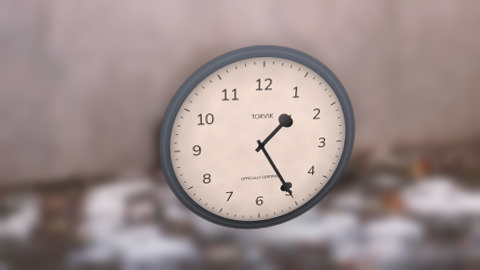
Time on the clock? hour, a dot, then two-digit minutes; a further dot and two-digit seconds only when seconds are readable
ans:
1.25
